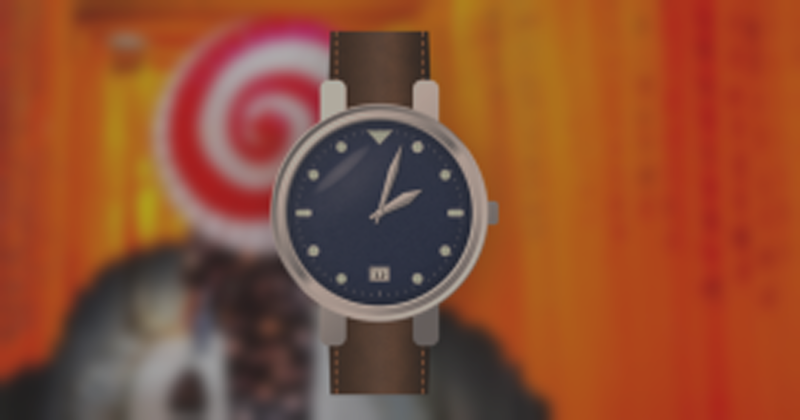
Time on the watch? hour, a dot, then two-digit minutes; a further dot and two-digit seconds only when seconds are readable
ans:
2.03
